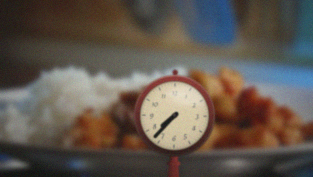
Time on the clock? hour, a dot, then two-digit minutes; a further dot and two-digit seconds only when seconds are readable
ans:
7.37
